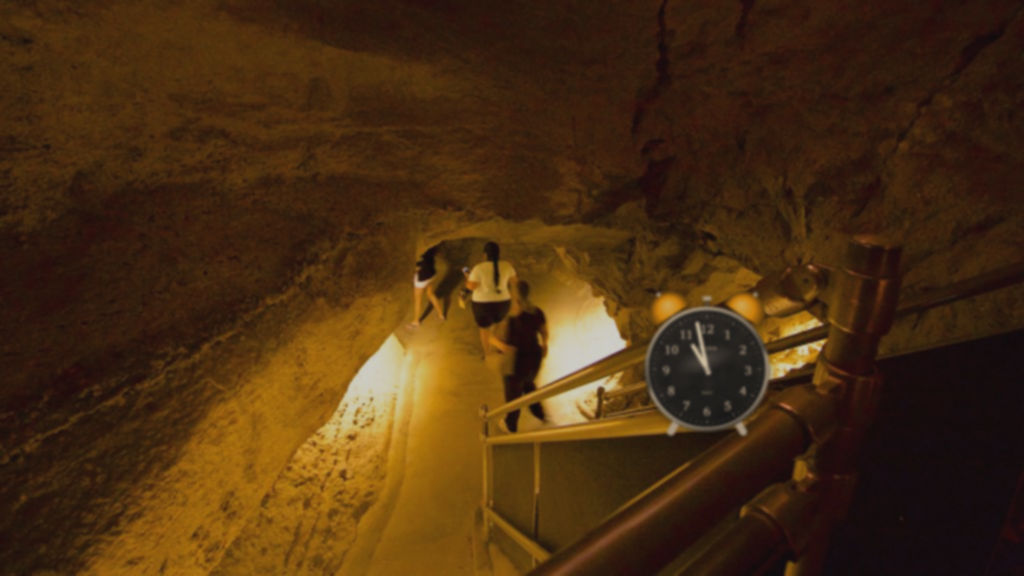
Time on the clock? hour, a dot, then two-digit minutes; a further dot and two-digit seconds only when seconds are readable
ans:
10.58
